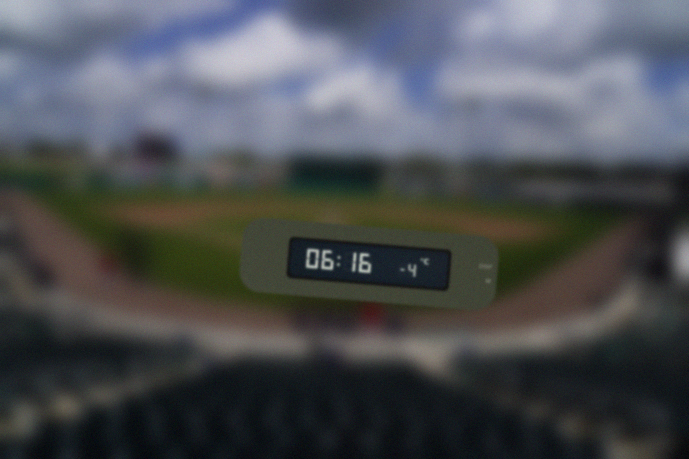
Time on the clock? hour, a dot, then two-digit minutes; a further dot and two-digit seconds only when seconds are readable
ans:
6.16
